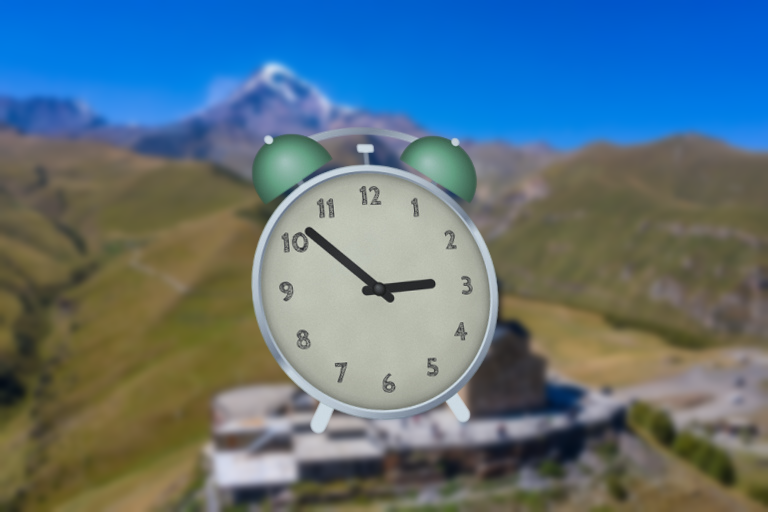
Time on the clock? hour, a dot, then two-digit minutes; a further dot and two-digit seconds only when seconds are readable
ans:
2.52
